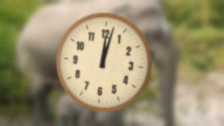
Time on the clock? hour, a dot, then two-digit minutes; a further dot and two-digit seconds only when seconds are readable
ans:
12.02
